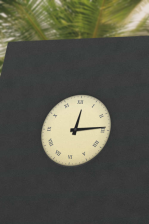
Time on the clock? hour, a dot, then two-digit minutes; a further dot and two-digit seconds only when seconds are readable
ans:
12.14
